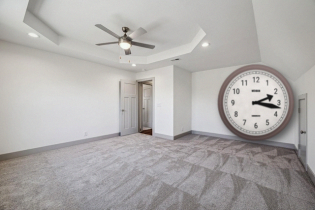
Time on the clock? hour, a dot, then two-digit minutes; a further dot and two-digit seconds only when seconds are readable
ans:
2.17
